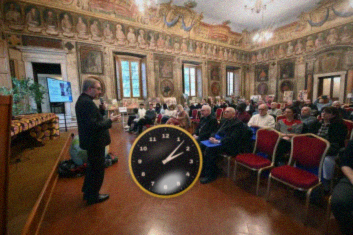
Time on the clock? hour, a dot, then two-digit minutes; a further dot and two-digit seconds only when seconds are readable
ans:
2.07
